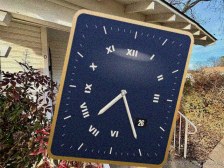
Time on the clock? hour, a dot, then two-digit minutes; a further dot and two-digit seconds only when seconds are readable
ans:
7.25
